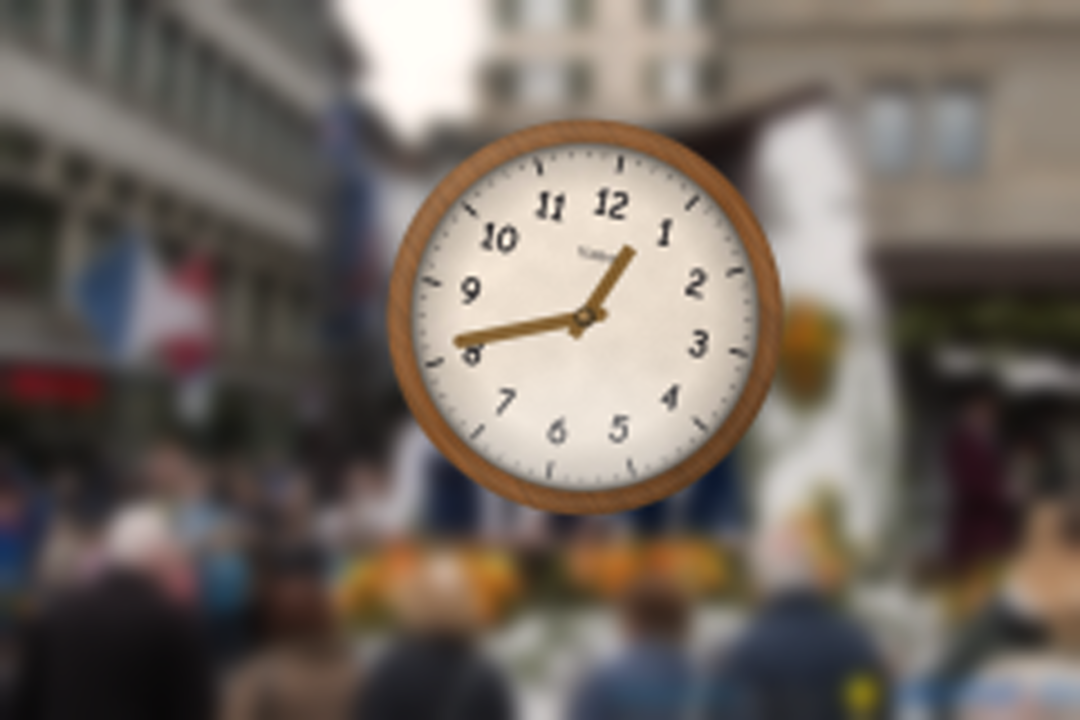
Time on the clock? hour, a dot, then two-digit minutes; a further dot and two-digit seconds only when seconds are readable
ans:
12.41
